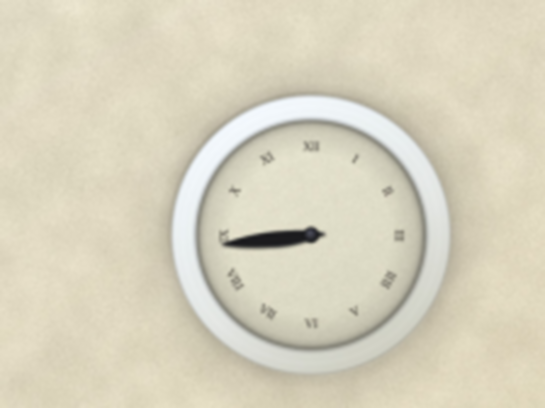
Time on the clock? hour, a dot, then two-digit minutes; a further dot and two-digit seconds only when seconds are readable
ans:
8.44
